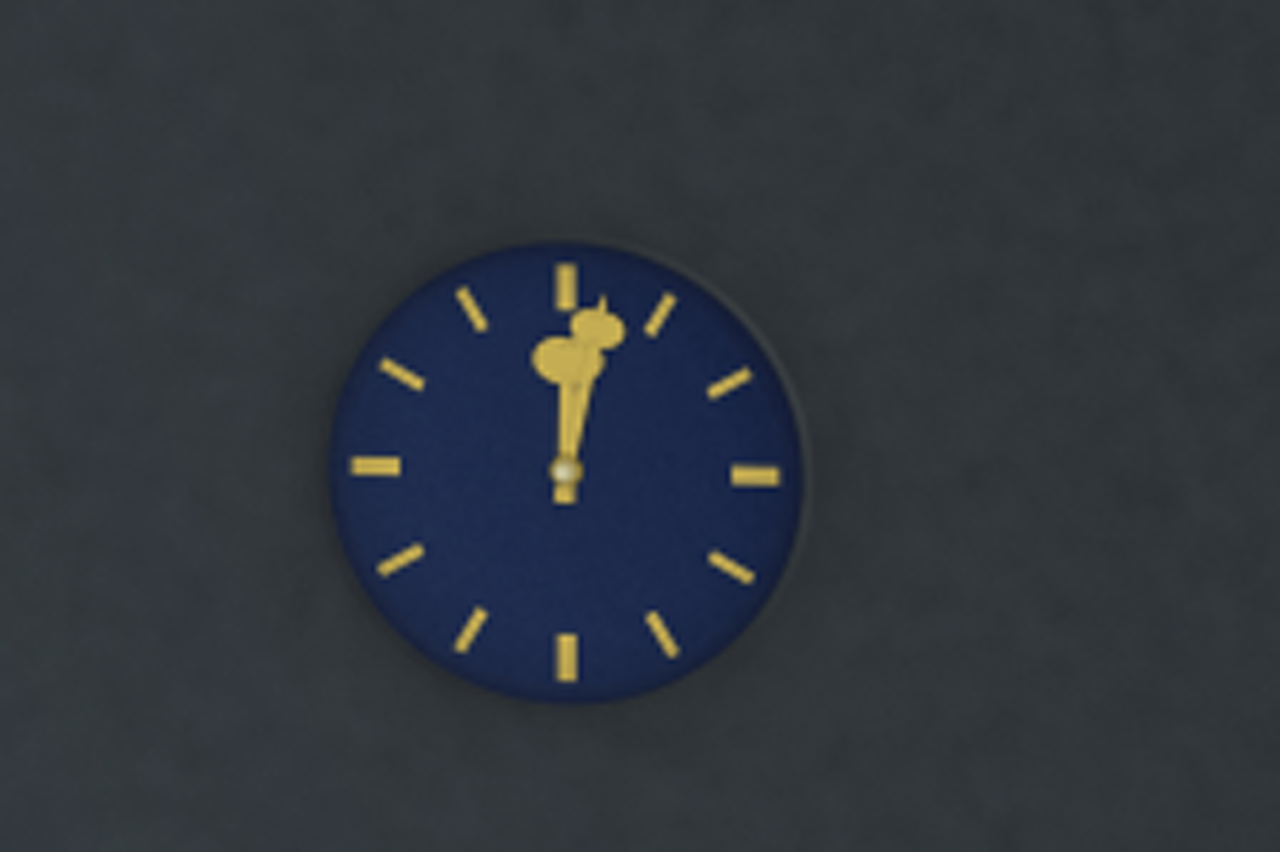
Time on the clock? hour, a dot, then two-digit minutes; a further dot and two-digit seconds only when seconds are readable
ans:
12.02
